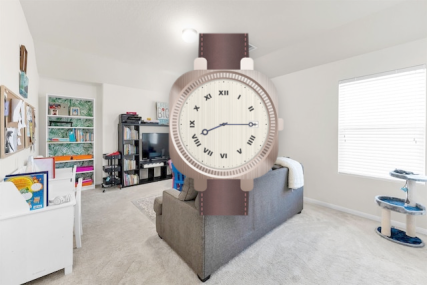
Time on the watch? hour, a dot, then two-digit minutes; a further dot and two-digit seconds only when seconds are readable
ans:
8.15
